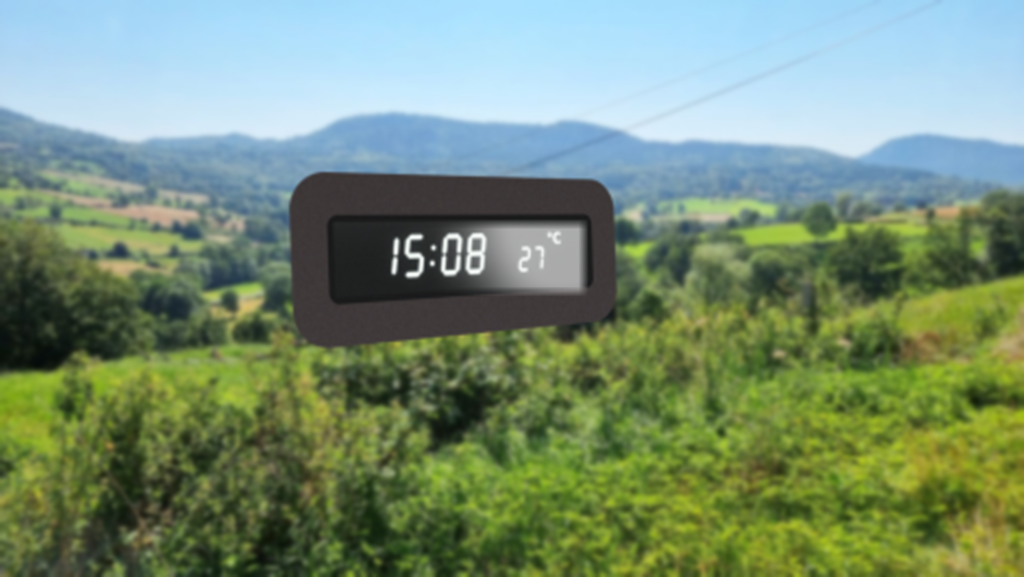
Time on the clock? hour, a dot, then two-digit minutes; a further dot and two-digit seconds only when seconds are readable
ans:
15.08
